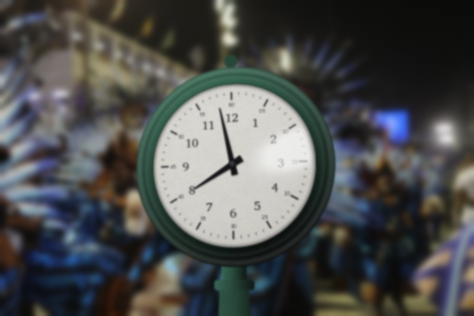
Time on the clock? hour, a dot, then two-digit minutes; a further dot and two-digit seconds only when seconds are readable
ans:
7.58
